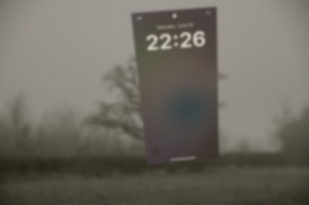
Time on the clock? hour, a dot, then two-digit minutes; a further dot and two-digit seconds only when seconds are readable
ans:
22.26
